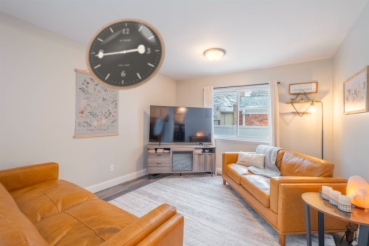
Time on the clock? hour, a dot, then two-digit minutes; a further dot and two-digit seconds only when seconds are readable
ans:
2.44
